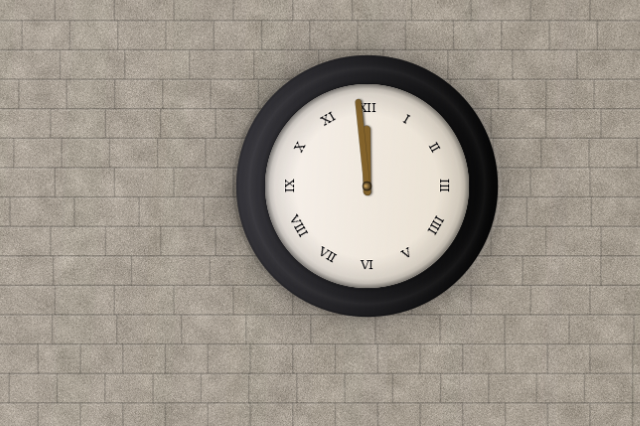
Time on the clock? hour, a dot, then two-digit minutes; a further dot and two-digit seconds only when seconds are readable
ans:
11.59
